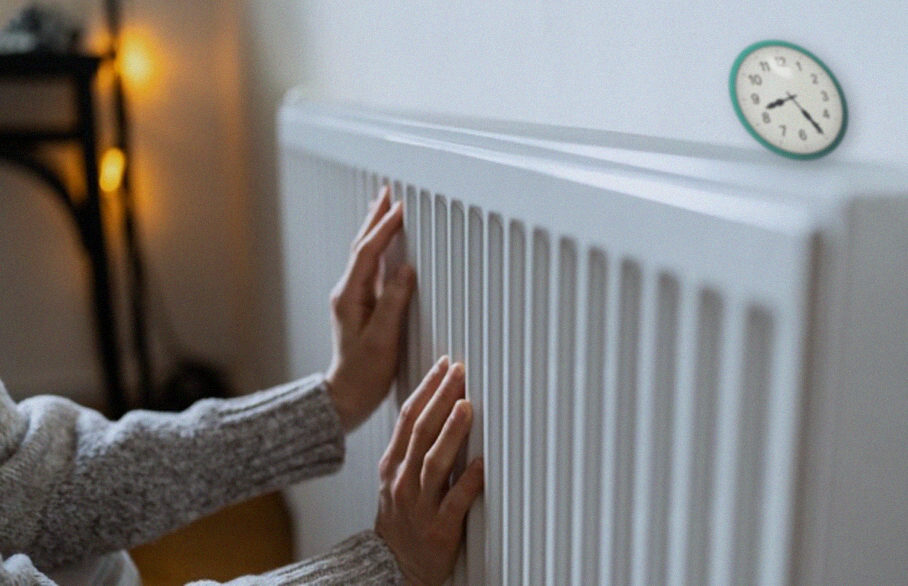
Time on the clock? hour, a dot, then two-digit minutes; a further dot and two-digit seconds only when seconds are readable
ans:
8.25
